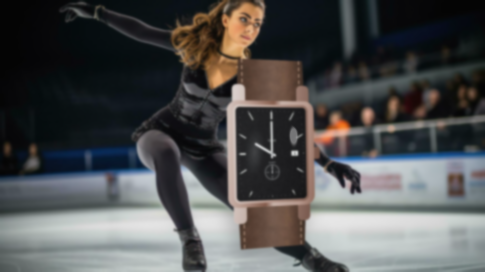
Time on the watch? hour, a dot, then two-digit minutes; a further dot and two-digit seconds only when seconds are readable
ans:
10.00
